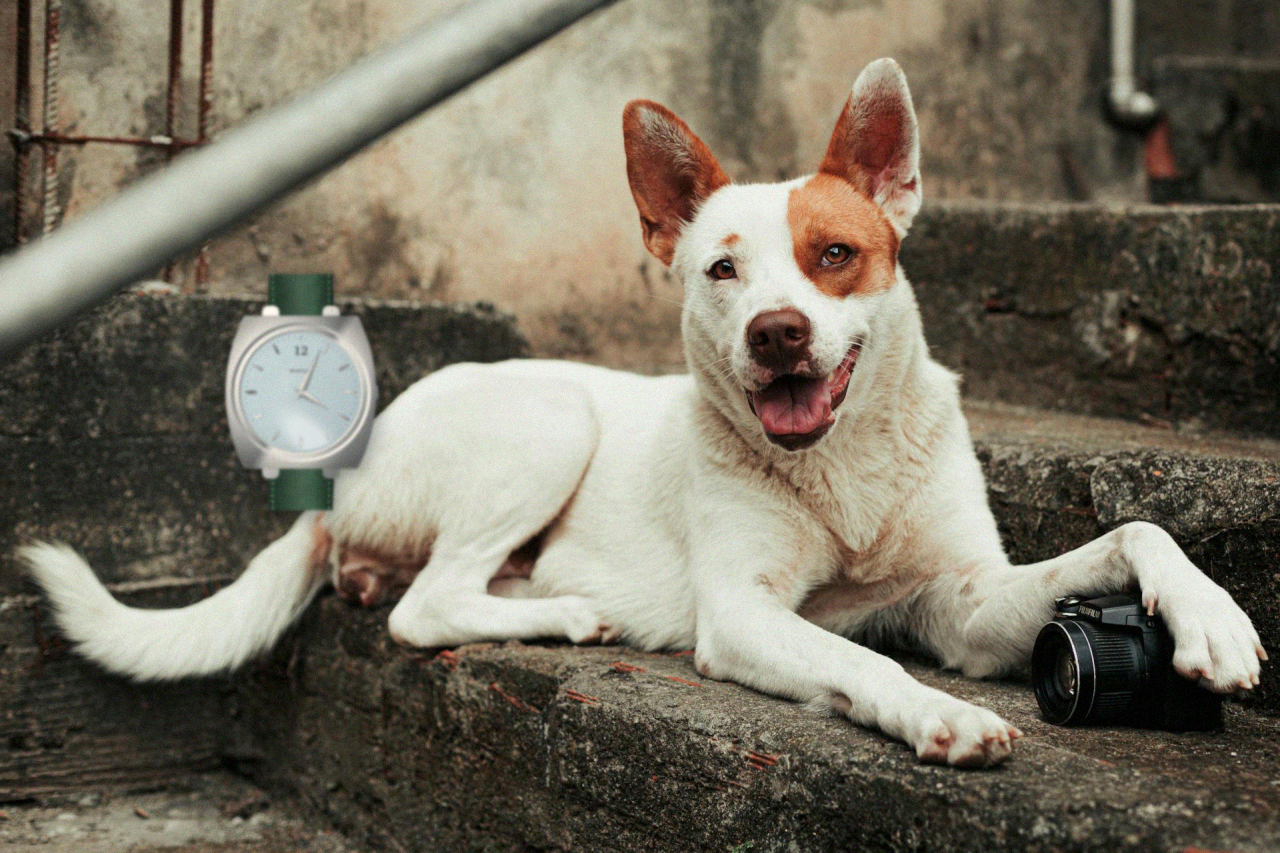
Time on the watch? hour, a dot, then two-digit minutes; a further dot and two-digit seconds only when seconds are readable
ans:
4.04
